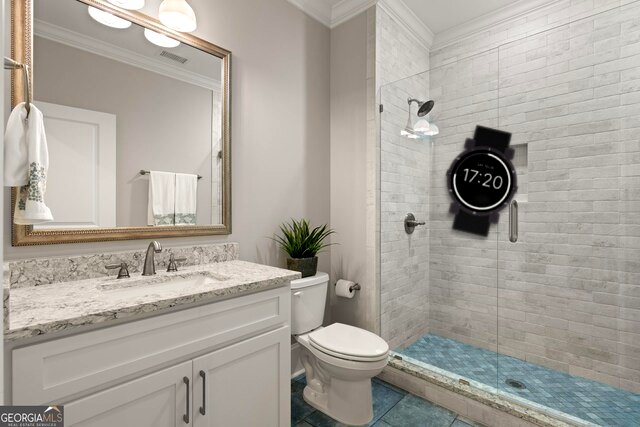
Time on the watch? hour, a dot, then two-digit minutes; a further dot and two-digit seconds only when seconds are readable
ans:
17.20
